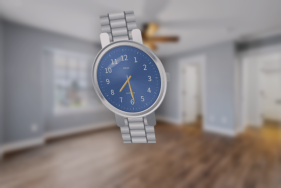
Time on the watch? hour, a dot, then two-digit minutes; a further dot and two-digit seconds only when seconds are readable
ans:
7.29
